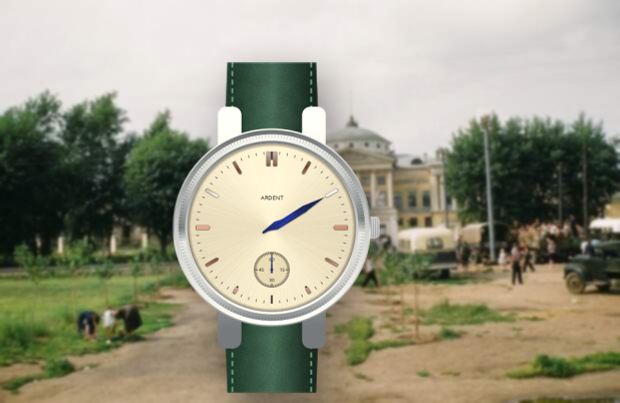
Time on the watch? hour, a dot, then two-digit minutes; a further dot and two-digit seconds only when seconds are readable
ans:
2.10
